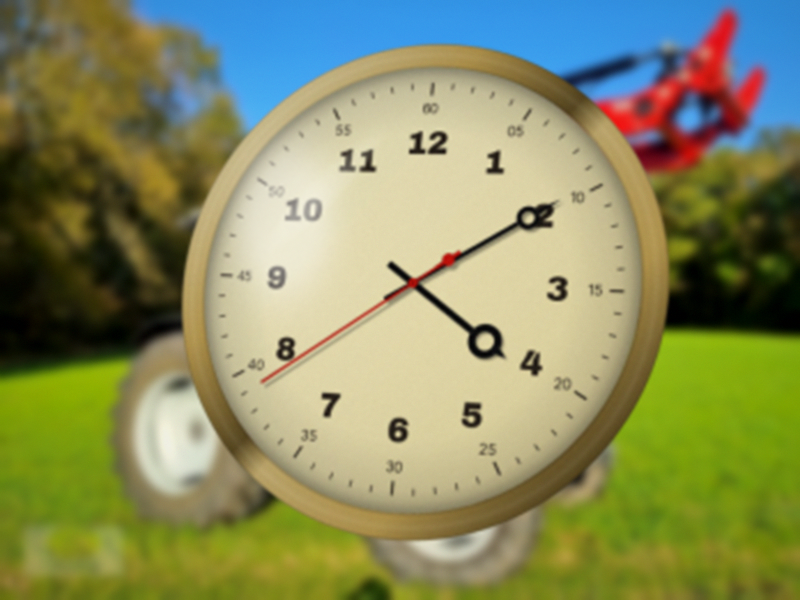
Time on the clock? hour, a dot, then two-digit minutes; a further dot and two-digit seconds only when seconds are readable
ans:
4.09.39
